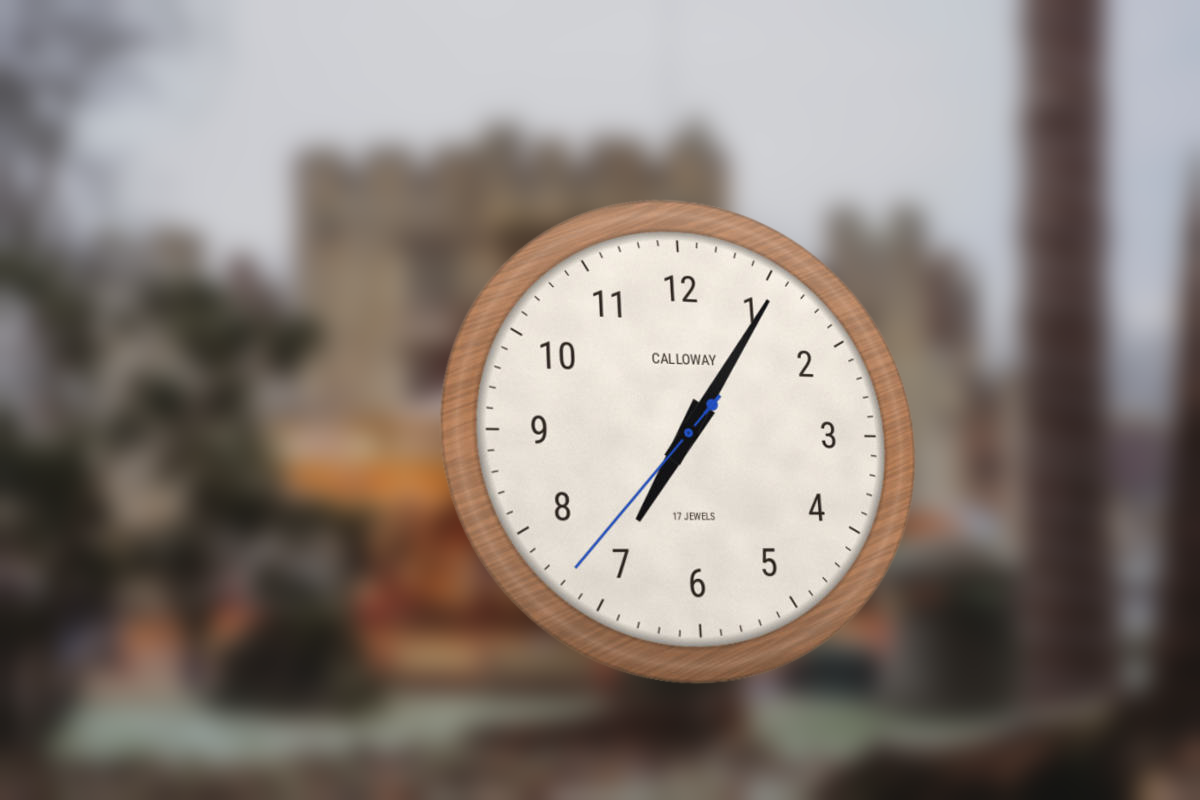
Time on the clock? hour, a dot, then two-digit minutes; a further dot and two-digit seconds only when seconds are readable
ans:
7.05.37
